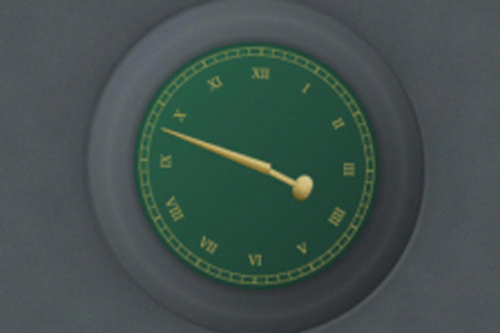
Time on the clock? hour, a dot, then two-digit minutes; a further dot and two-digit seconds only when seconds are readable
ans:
3.48
